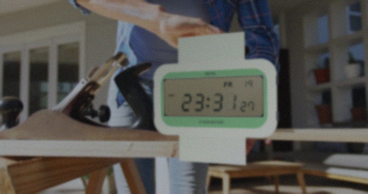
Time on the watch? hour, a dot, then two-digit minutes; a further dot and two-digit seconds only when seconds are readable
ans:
23.31
